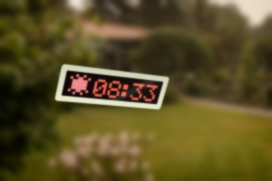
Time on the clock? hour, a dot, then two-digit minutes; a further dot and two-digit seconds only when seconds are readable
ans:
8.33
